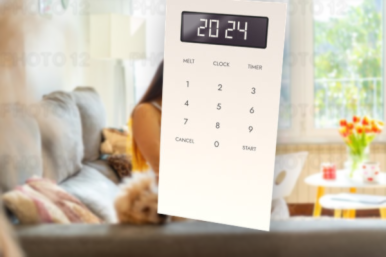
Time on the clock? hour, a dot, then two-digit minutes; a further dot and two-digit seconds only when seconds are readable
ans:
20.24
